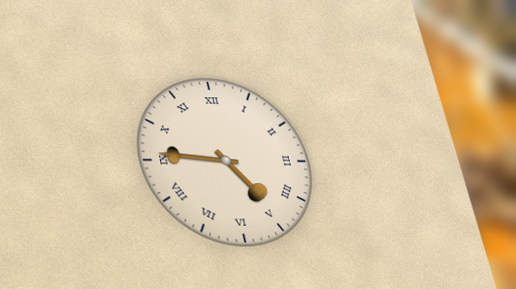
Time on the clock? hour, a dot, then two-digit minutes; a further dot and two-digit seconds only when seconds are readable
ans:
4.46
